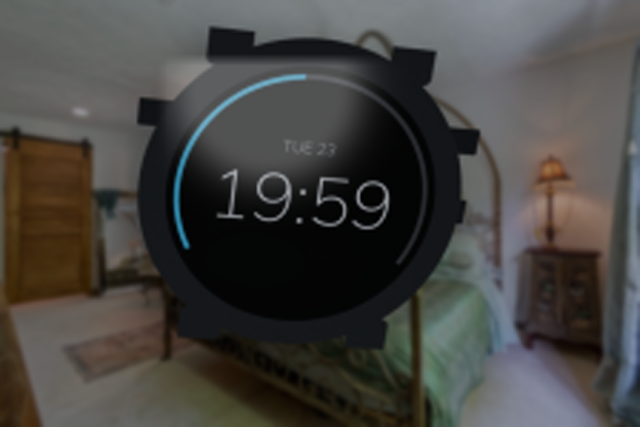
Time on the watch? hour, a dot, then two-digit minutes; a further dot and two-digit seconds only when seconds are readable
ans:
19.59
